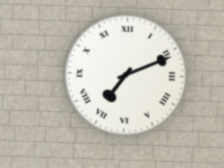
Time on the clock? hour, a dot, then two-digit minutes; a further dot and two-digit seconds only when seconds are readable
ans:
7.11
